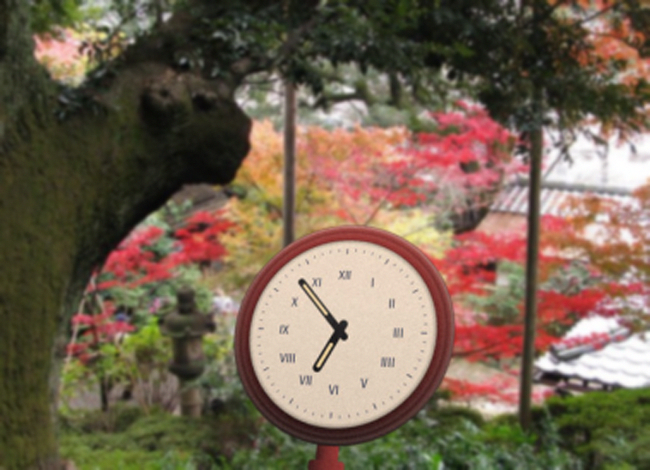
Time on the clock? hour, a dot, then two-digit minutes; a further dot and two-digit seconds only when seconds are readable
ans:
6.53
